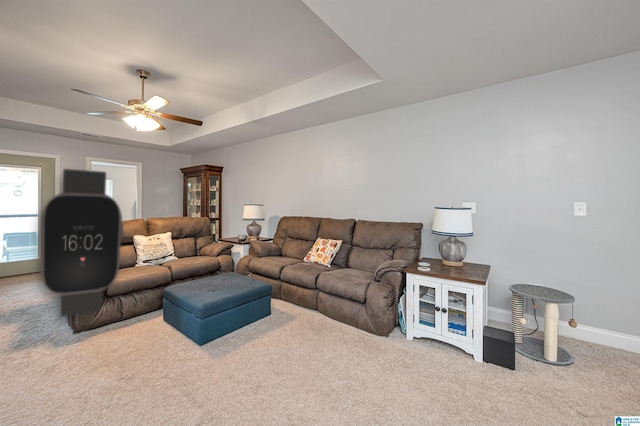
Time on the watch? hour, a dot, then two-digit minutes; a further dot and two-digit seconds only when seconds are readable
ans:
16.02
